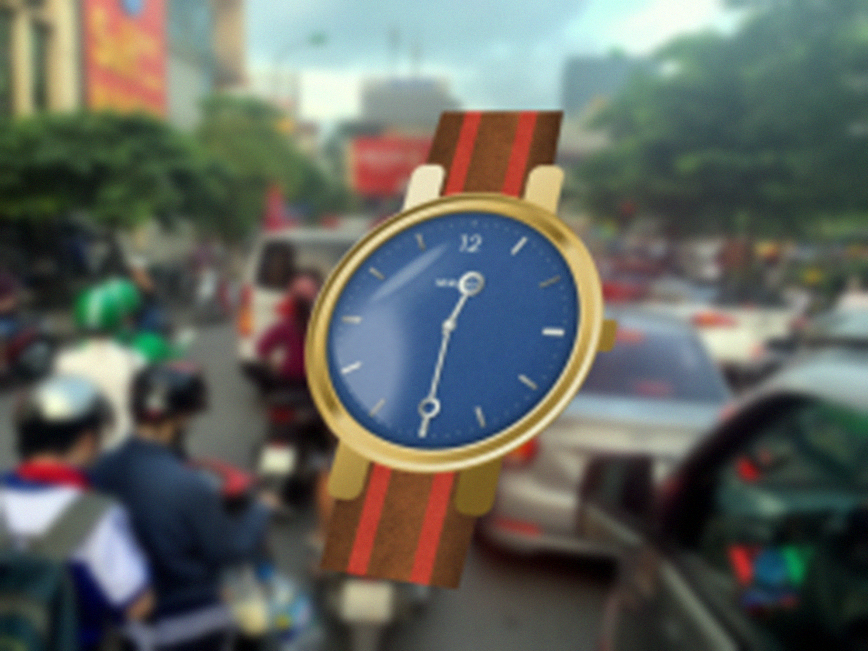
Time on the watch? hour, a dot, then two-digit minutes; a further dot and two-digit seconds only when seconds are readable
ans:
12.30
